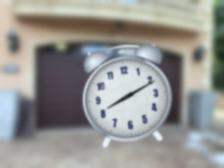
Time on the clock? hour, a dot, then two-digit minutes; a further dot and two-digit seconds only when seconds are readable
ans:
8.11
